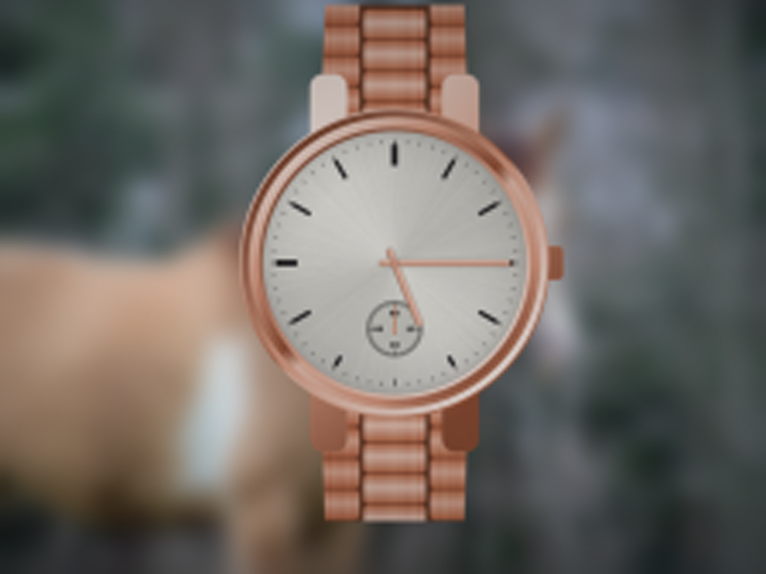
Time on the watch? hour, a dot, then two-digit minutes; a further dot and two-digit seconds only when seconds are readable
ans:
5.15
